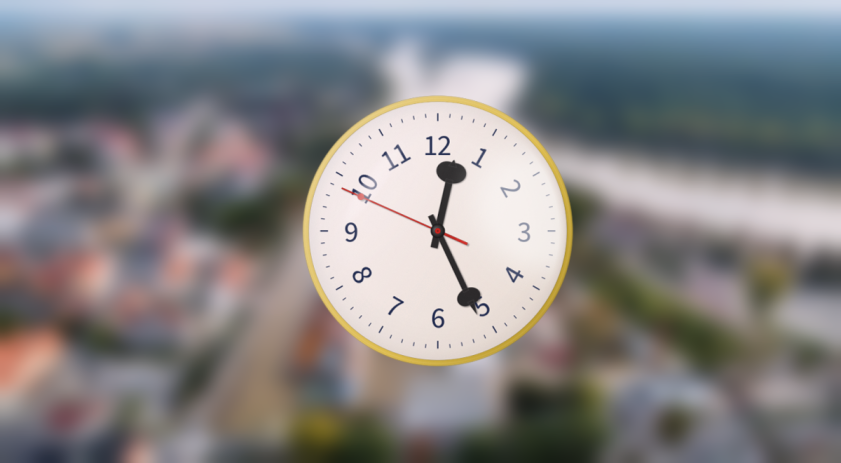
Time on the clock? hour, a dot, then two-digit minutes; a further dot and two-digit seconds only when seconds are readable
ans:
12.25.49
